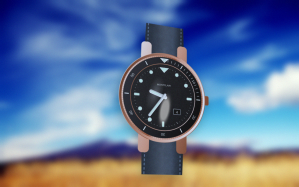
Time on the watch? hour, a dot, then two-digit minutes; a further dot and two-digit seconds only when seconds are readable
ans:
9.36
